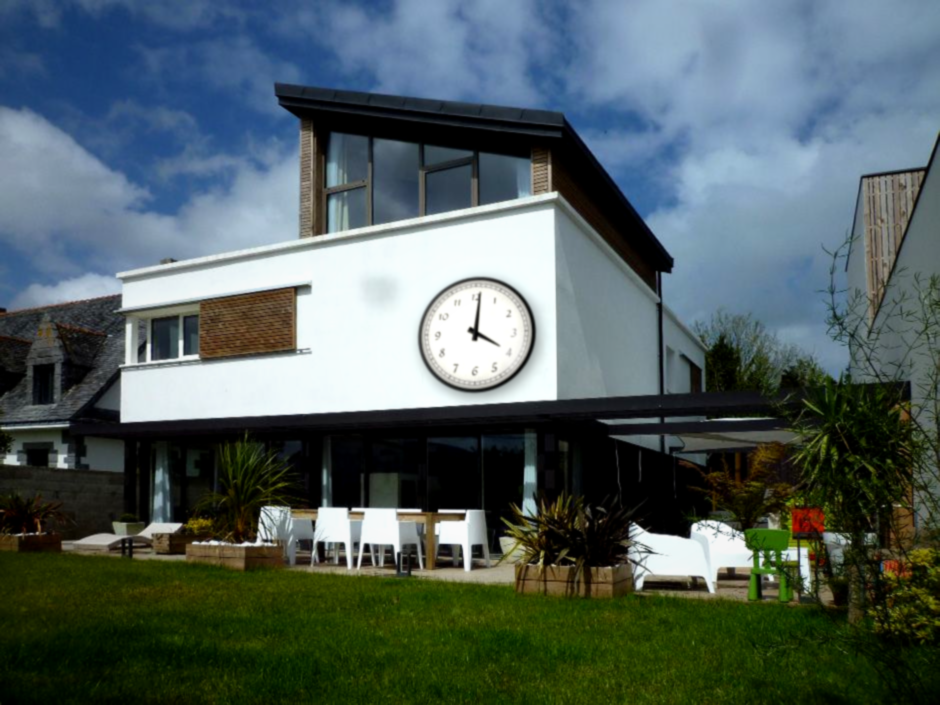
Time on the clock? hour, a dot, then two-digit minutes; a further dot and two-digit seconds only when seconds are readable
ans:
4.01
